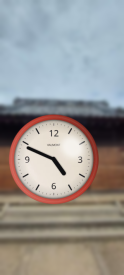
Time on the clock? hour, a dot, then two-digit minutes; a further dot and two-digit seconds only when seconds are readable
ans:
4.49
